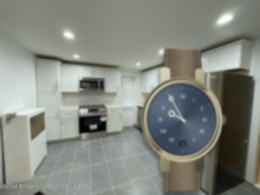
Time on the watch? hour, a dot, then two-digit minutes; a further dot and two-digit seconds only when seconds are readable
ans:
9.55
